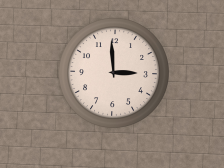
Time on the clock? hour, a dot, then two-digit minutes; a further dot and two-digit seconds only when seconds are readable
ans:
2.59
